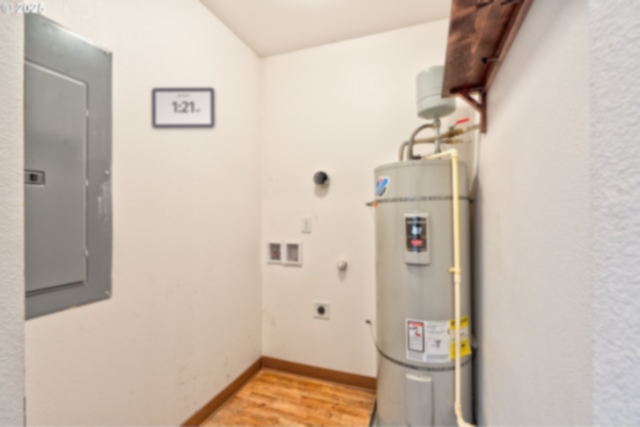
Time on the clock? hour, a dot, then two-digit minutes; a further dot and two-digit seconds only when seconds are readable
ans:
1.21
